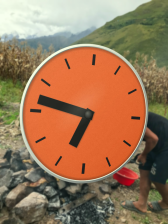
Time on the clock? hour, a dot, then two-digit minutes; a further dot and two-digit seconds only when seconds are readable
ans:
6.47
